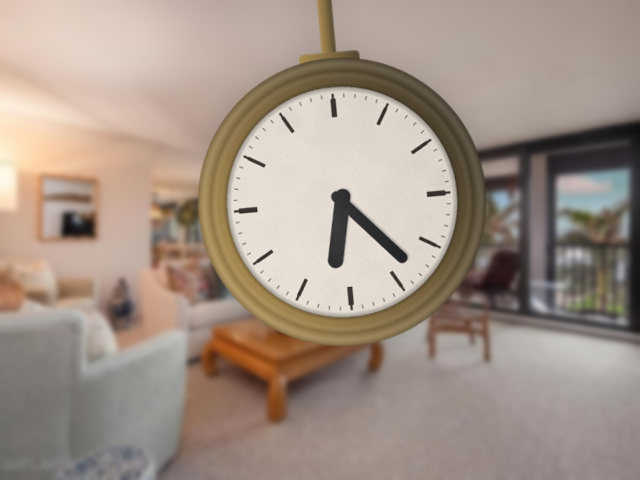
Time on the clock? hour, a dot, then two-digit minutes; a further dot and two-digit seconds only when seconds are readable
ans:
6.23
